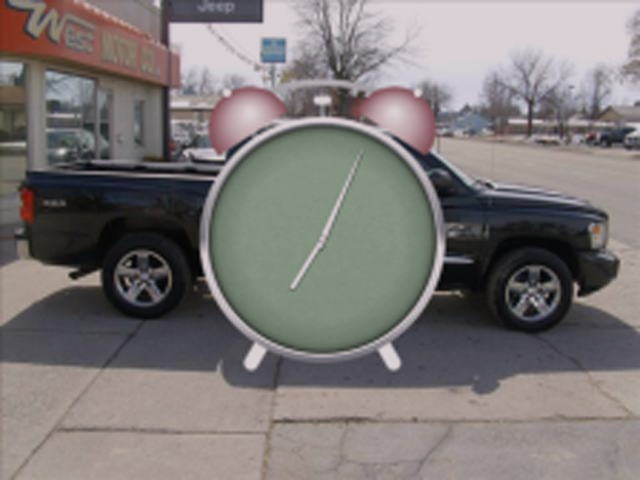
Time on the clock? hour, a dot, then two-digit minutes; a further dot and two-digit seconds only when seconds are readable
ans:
7.04
